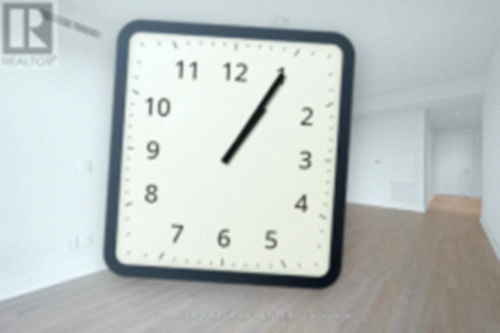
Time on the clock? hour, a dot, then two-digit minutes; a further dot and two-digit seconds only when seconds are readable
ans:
1.05
